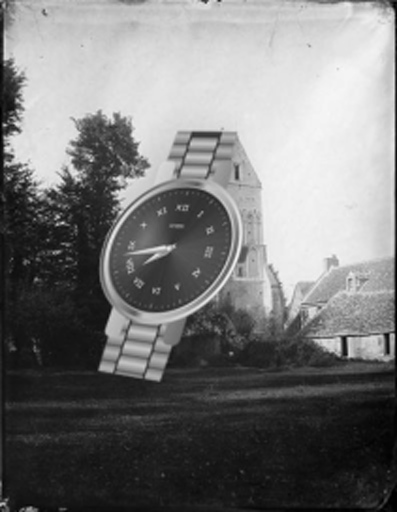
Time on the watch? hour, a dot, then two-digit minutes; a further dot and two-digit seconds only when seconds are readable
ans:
7.43
